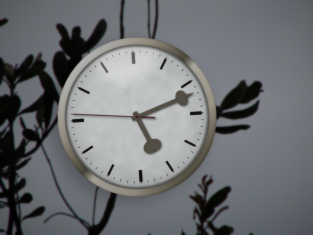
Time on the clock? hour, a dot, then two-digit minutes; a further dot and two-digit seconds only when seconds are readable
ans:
5.11.46
